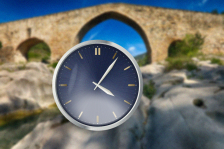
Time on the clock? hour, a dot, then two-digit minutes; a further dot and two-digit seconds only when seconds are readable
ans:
4.06
